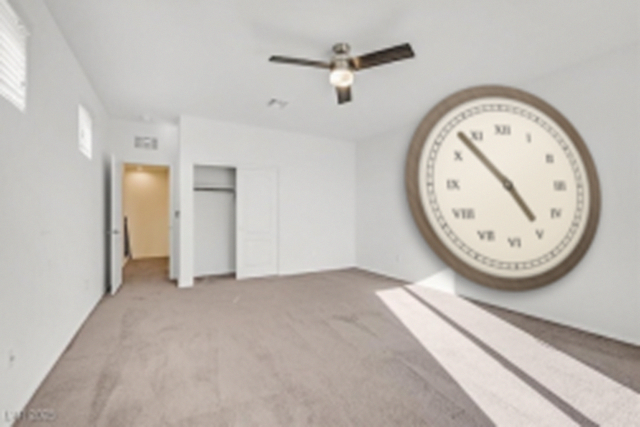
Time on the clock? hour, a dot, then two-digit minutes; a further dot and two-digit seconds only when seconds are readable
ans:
4.53
